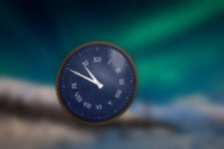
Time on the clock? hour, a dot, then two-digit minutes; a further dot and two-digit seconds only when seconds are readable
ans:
10.50
